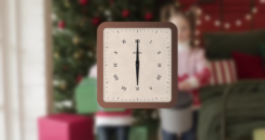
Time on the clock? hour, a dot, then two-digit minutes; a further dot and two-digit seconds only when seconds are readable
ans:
6.00
